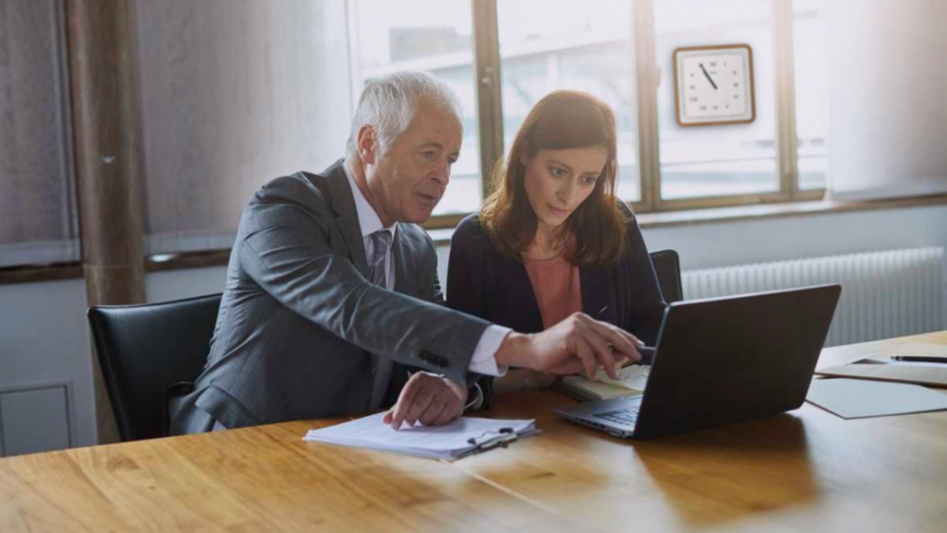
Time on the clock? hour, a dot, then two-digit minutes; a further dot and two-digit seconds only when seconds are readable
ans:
10.55
